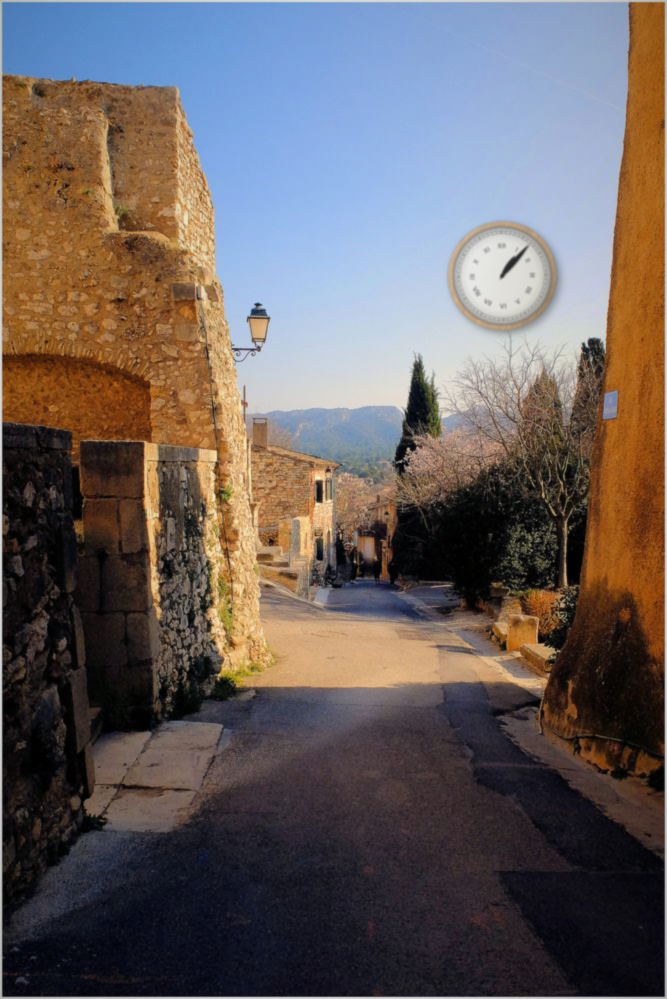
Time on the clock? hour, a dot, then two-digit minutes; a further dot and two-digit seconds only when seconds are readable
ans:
1.07
